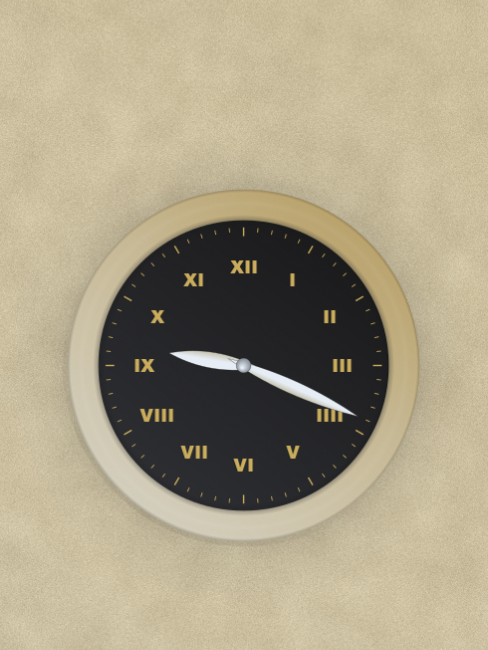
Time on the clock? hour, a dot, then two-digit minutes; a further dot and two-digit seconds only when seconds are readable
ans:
9.19
